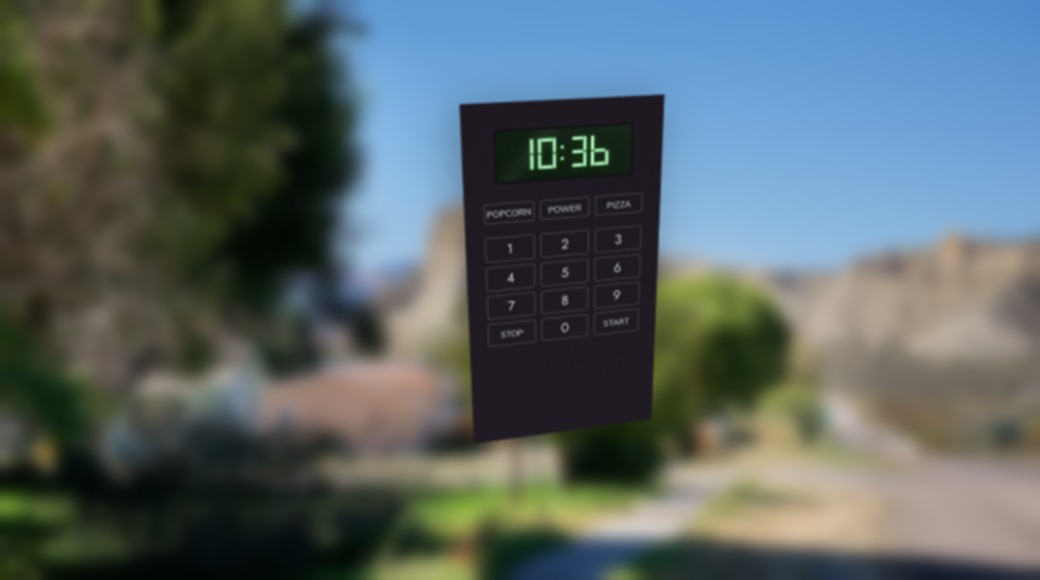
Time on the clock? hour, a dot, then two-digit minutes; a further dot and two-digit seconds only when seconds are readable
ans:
10.36
